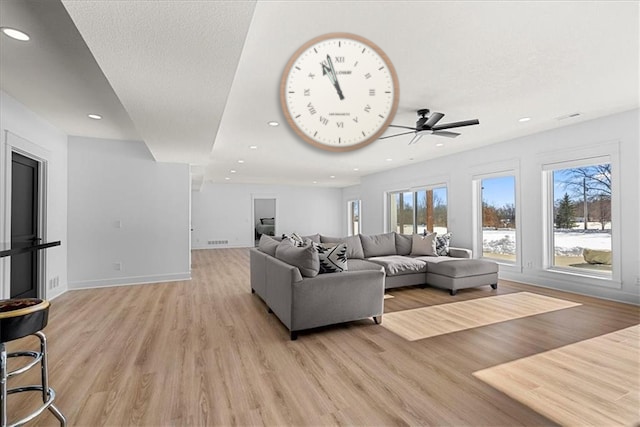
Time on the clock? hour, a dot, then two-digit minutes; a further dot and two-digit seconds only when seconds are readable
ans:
10.57
